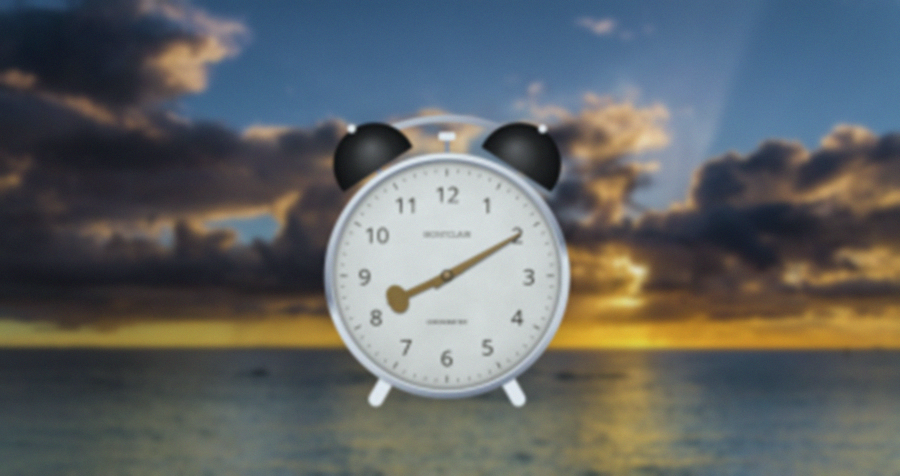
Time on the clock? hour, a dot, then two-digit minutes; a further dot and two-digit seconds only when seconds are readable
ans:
8.10
